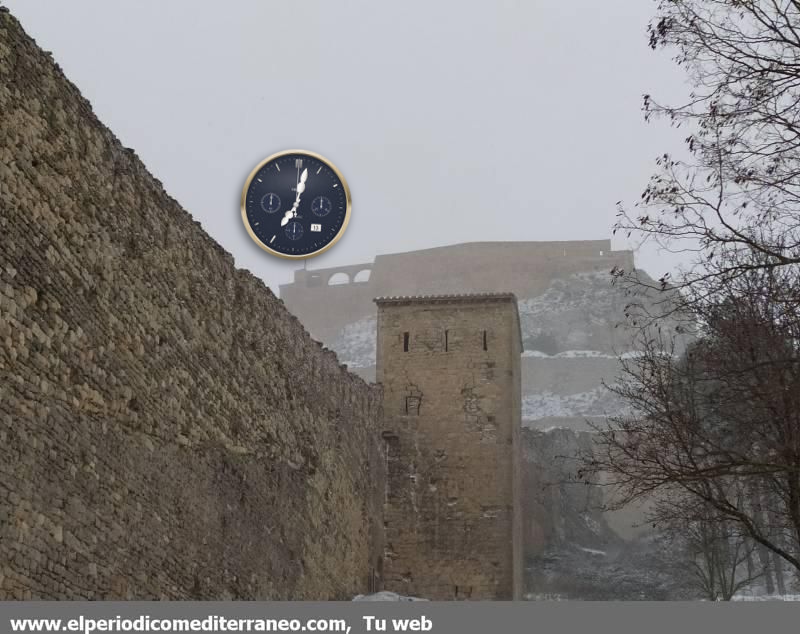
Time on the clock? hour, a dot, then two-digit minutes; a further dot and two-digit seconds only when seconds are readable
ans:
7.02
